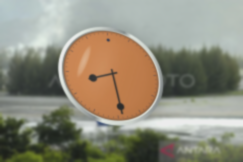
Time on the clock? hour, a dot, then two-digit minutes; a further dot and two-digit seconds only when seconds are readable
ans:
8.29
